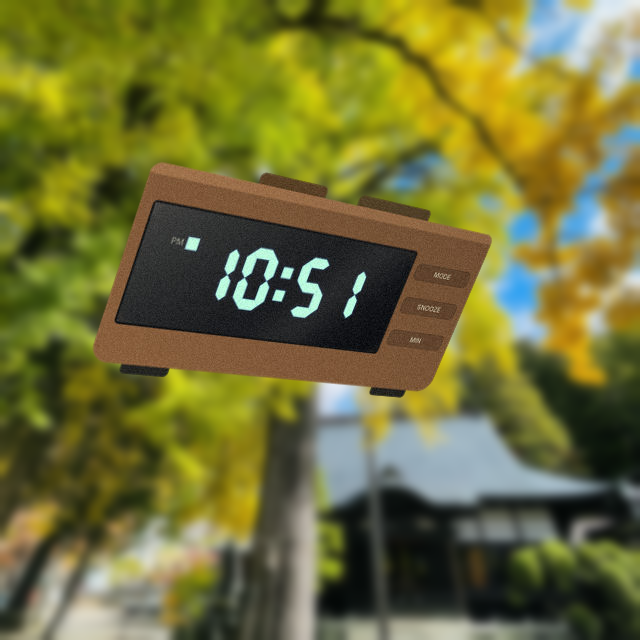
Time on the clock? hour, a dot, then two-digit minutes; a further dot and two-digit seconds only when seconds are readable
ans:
10.51
